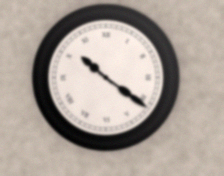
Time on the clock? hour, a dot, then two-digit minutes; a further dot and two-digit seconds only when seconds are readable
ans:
10.21
